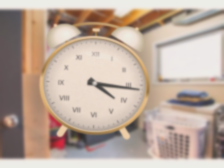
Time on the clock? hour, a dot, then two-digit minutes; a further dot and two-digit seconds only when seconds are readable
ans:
4.16
